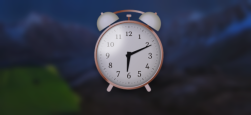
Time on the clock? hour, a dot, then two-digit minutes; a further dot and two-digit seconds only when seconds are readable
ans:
6.11
